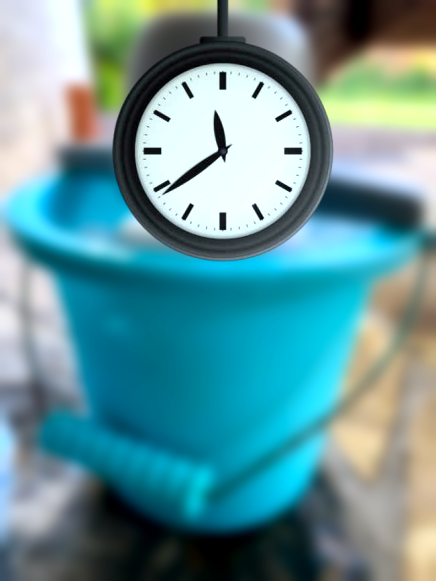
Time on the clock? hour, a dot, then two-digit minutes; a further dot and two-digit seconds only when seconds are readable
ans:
11.39
